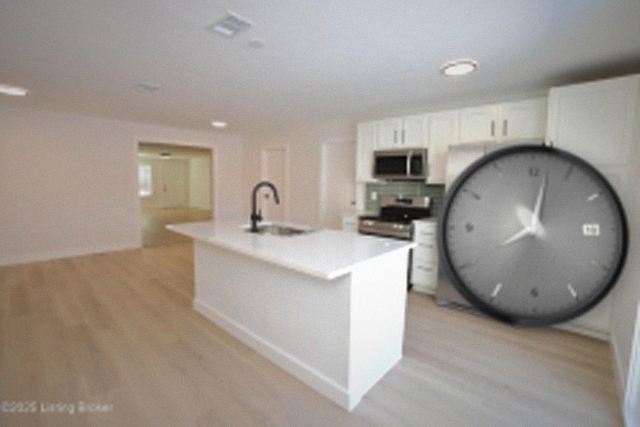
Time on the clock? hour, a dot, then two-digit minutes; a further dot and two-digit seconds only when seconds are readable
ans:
8.02
